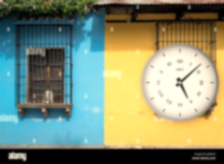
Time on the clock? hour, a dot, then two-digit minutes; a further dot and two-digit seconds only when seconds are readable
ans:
5.08
